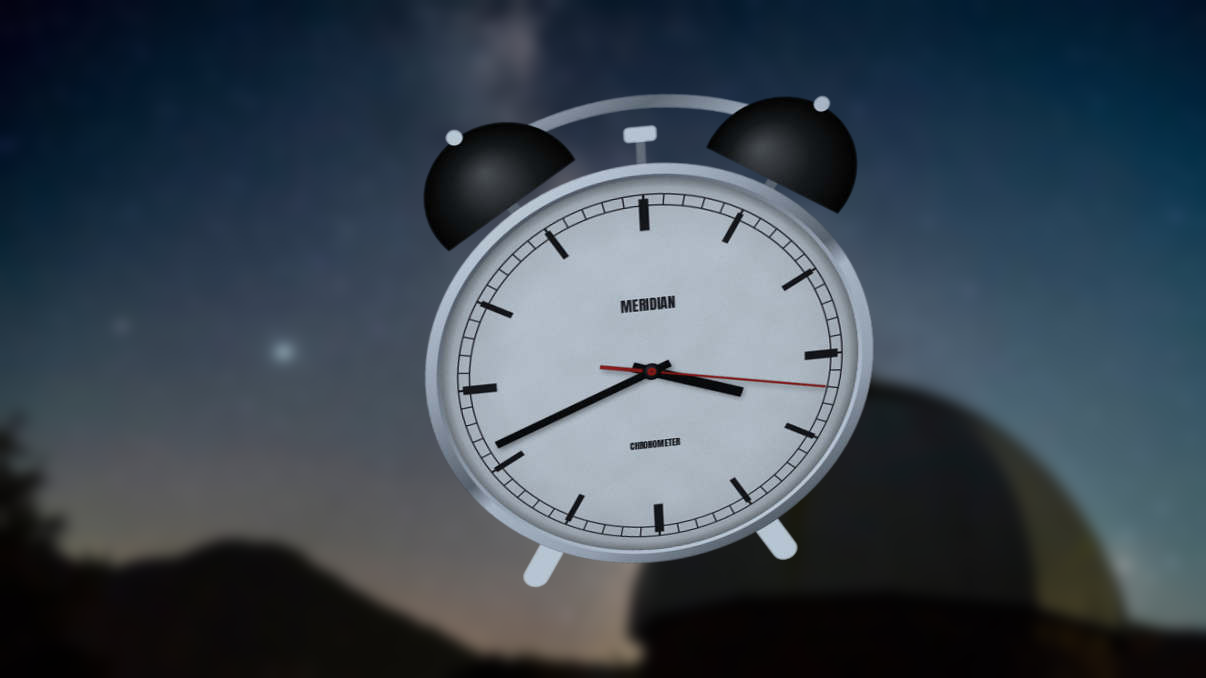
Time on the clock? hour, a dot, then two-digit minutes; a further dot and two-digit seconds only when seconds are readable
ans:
3.41.17
